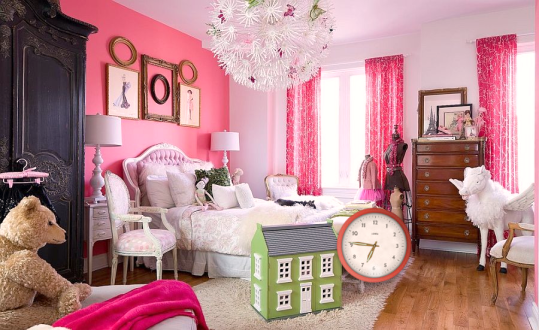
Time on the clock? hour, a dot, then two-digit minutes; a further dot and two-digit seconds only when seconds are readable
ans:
6.46
